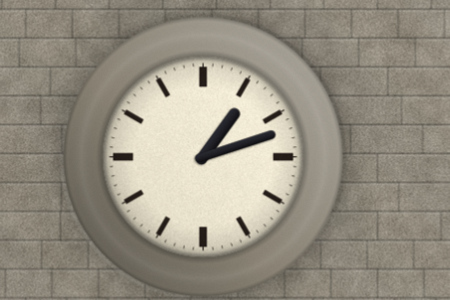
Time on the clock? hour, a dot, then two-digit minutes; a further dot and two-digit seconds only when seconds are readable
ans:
1.12
